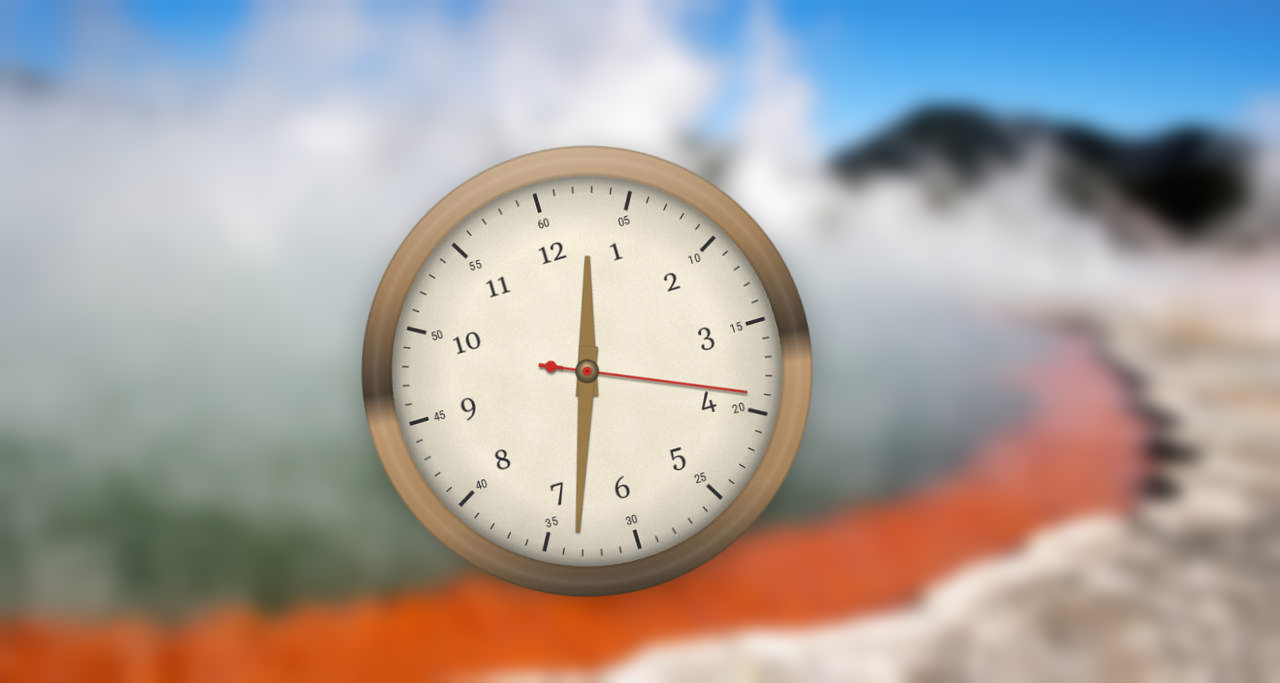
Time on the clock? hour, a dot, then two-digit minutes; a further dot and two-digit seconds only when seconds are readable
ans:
12.33.19
